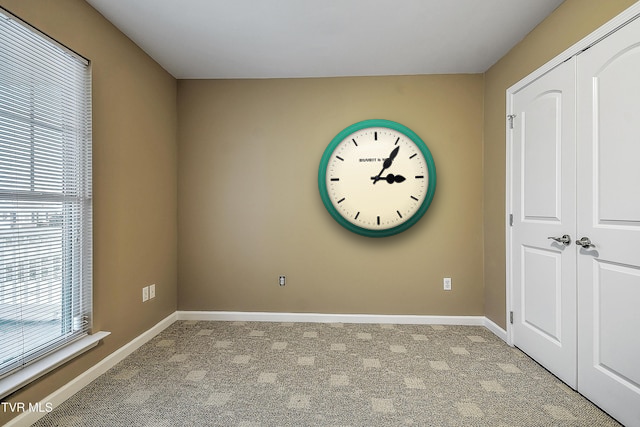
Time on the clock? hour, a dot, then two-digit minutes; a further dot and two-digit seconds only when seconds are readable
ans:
3.06
